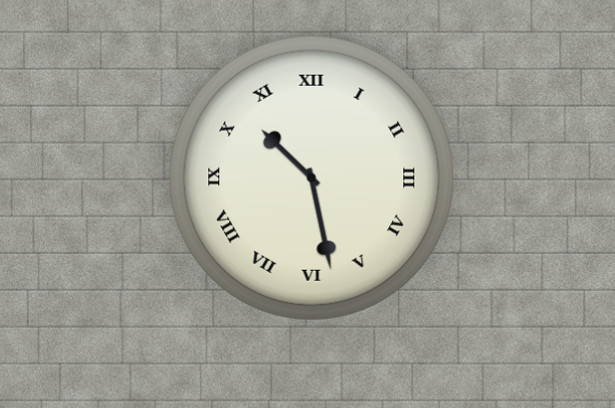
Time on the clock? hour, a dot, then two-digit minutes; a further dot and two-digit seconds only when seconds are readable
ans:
10.28
